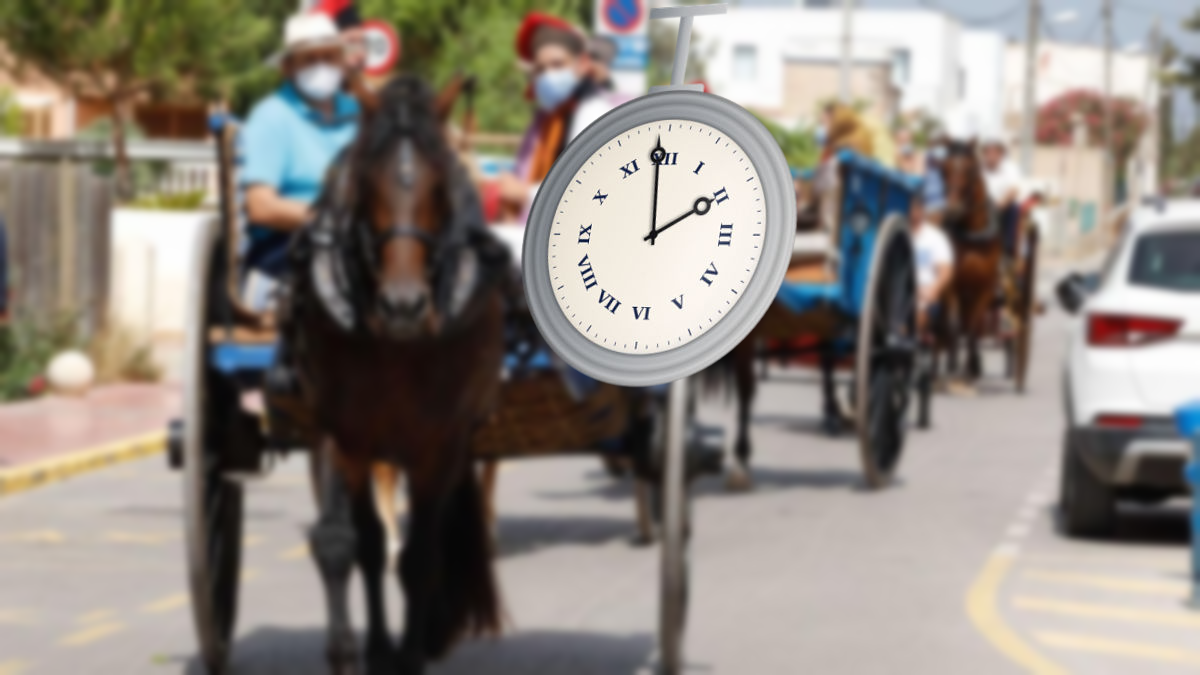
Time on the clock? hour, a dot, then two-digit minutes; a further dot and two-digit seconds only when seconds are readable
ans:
1.59
